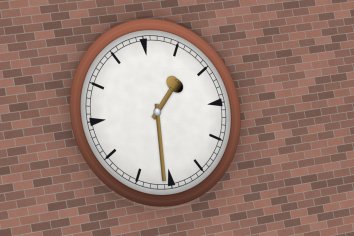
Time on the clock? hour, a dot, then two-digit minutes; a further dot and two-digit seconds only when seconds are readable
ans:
1.31
